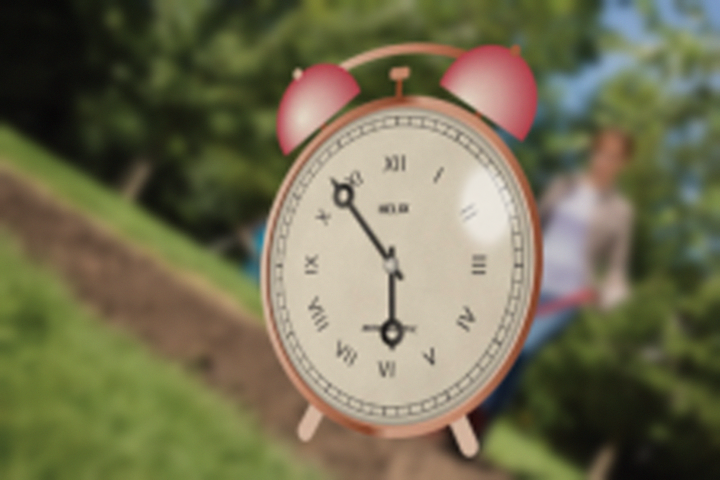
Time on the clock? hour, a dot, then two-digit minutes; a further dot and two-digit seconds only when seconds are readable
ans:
5.53
